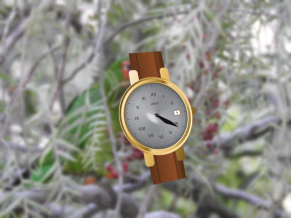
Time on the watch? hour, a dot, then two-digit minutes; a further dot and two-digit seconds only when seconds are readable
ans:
4.21
